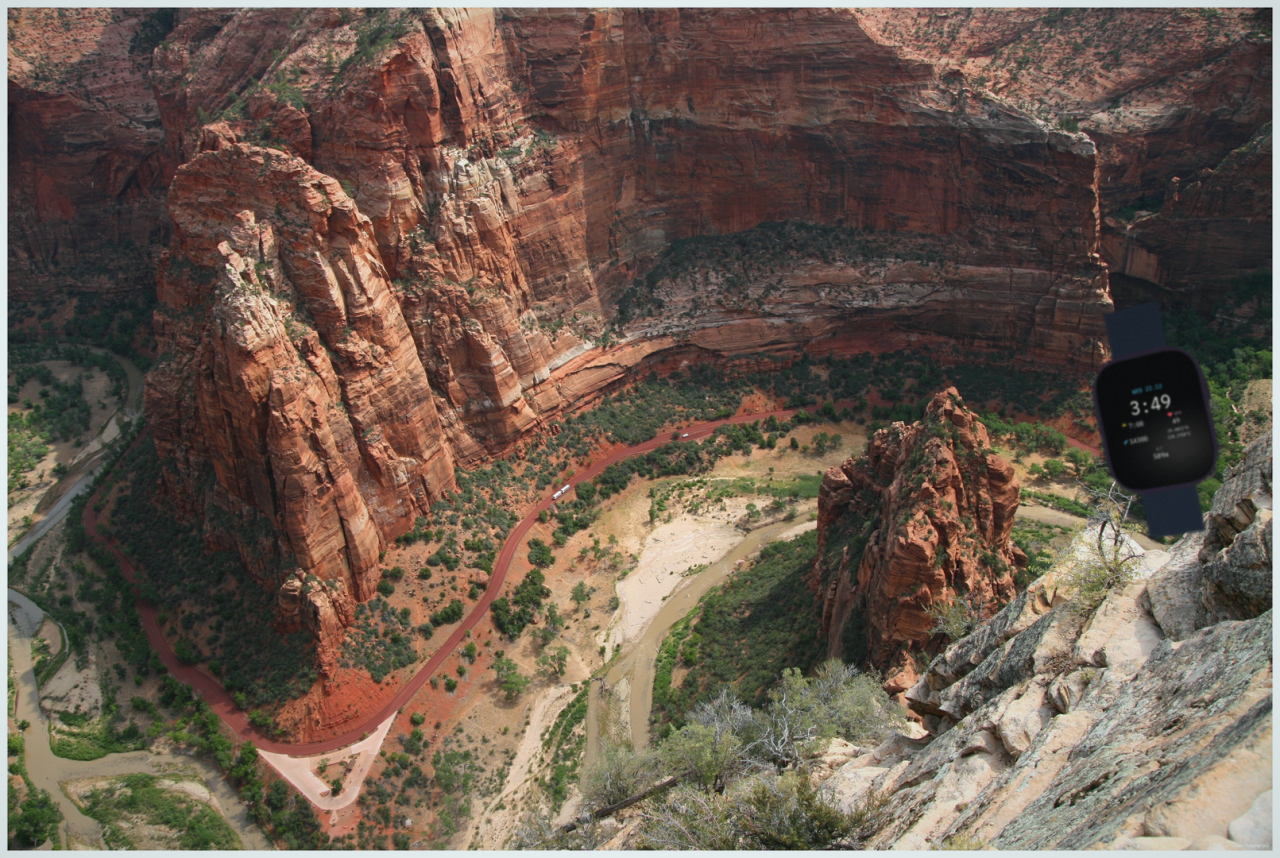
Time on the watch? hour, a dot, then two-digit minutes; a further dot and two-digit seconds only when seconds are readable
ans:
3.49
